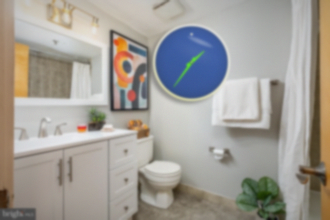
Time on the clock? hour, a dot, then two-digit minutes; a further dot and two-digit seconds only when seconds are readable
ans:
1.36
